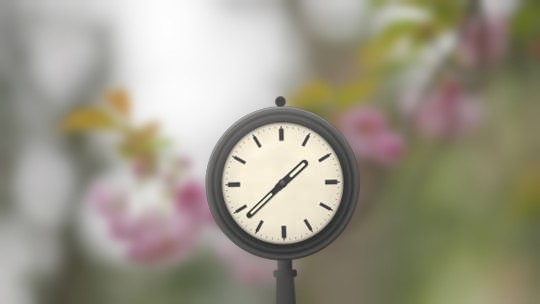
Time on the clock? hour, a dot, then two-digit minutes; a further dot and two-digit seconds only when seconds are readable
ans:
1.38
